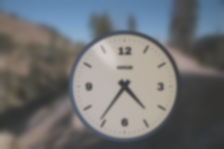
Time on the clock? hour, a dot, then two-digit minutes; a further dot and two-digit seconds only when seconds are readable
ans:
4.36
